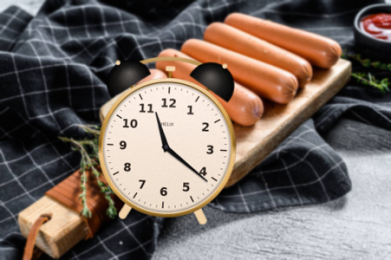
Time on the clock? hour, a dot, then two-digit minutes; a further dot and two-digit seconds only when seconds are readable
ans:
11.21
